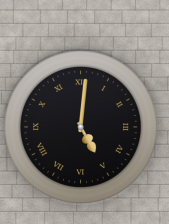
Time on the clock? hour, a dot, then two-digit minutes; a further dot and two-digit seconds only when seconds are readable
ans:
5.01
